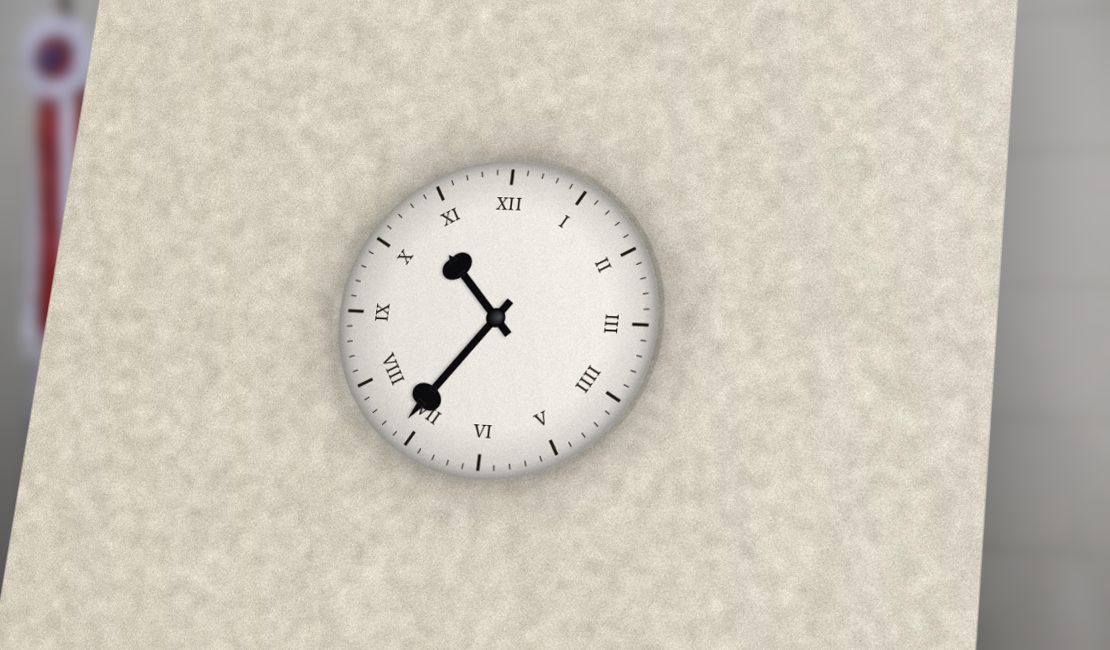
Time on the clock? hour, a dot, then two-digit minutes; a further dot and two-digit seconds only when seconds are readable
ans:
10.36
